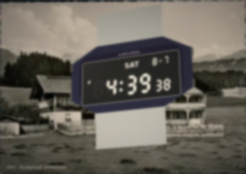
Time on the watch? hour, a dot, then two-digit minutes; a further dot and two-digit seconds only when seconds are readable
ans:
4.39.38
